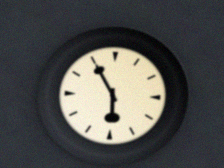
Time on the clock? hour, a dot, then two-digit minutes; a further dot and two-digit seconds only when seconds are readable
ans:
5.55
